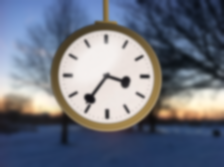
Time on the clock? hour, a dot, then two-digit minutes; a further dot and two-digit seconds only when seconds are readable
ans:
3.36
